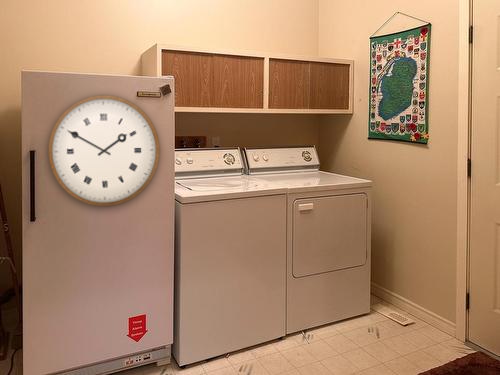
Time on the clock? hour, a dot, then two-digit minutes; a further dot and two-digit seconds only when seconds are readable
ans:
1.50
